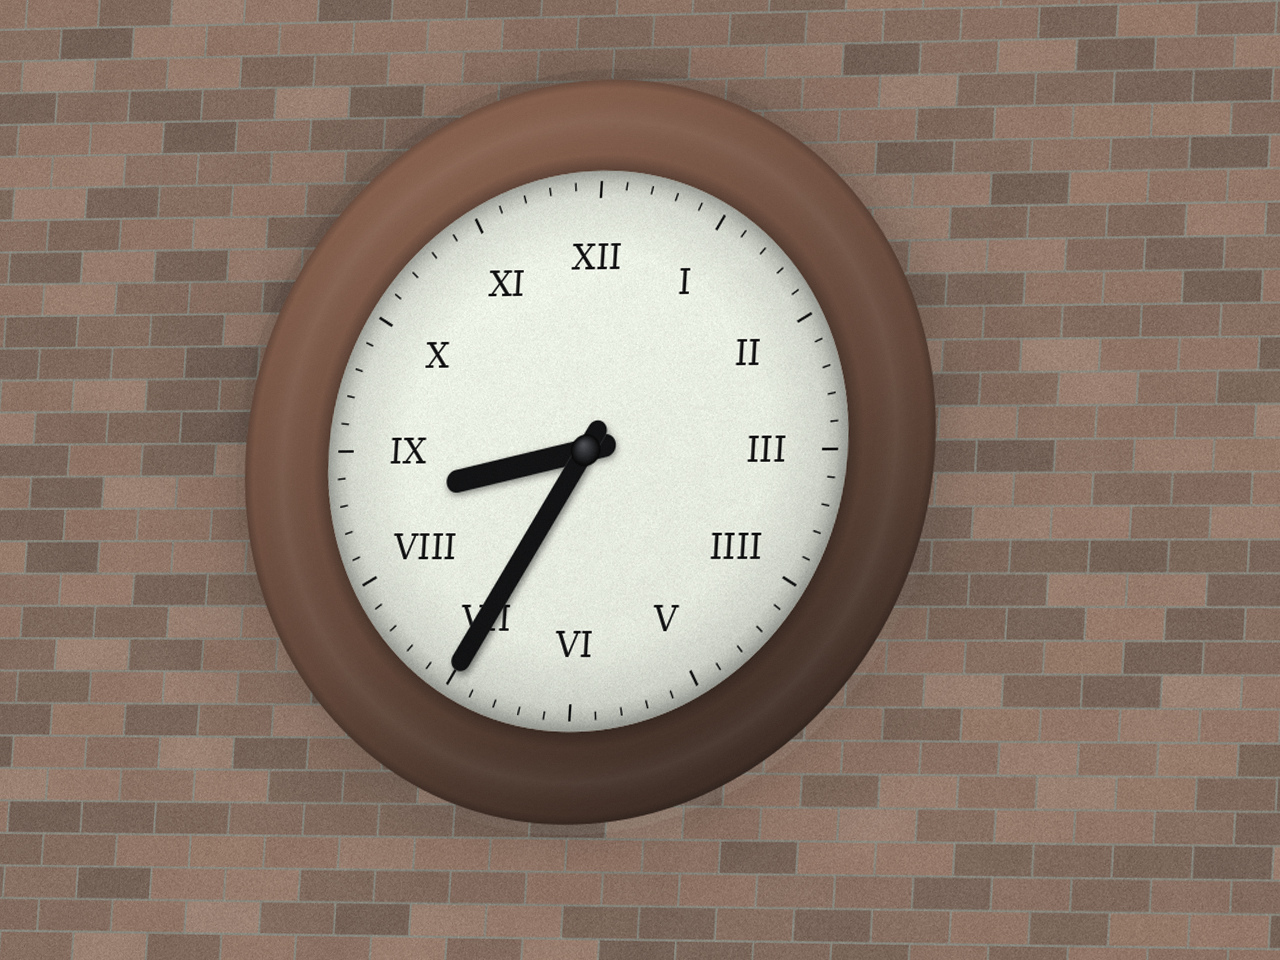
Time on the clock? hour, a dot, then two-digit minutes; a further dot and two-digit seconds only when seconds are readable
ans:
8.35
